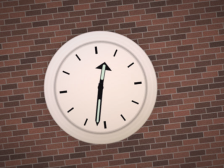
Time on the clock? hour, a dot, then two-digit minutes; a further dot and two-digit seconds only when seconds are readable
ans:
12.32
